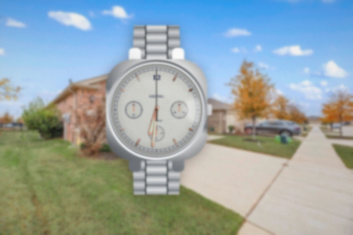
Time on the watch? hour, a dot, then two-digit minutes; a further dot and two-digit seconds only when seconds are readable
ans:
6.31
